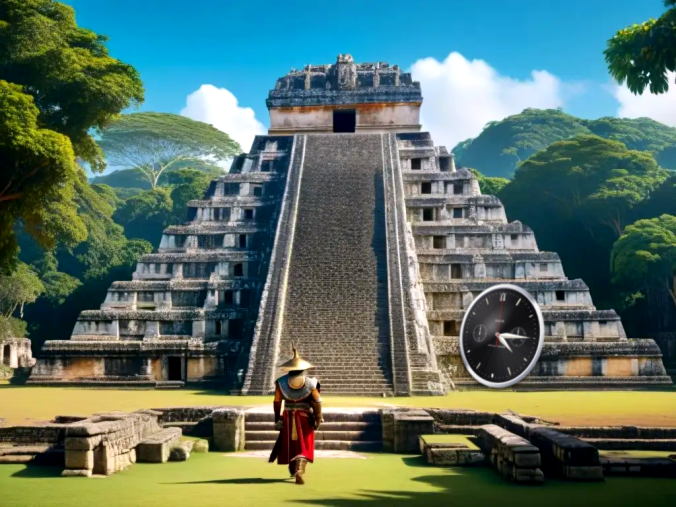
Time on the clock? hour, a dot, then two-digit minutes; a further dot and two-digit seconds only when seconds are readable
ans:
4.15
